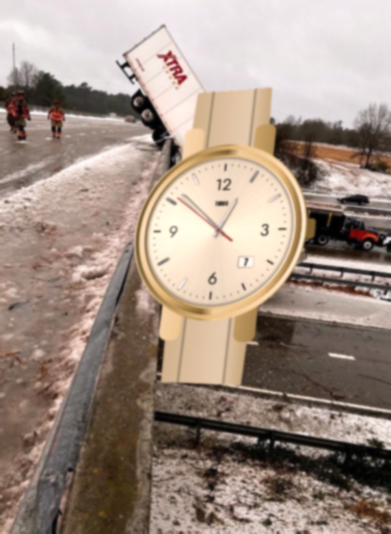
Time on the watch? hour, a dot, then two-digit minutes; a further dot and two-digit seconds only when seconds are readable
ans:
12.51.51
